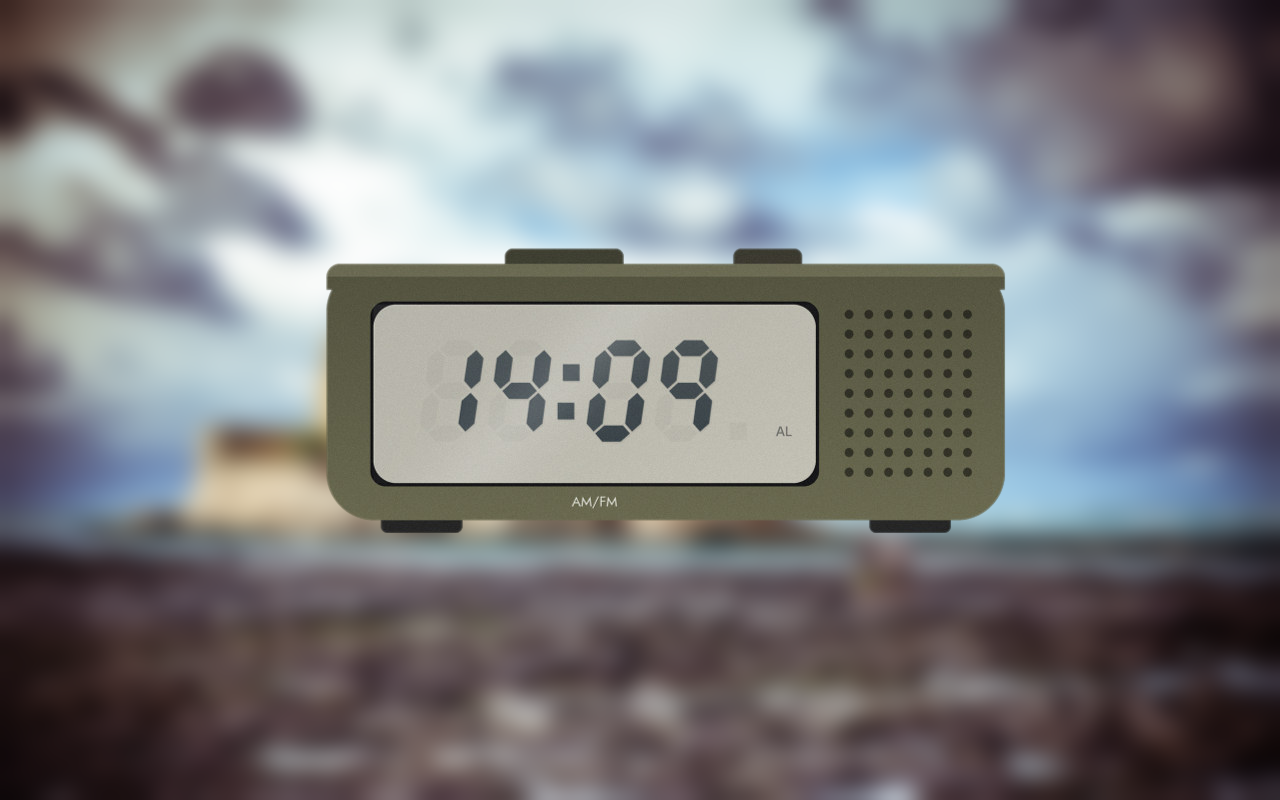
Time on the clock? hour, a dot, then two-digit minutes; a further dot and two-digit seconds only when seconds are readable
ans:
14.09
